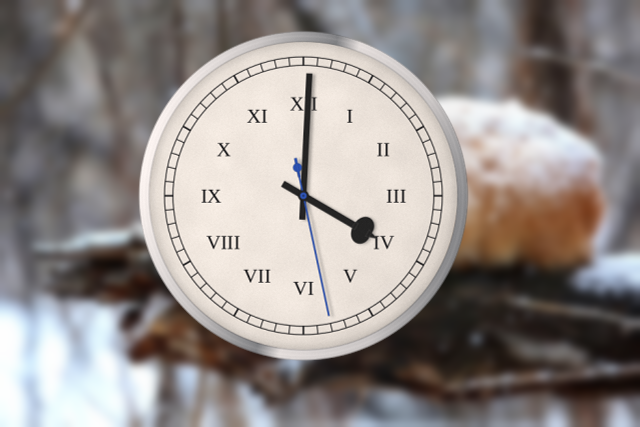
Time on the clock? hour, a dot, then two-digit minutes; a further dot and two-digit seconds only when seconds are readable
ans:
4.00.28
